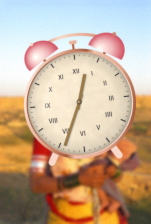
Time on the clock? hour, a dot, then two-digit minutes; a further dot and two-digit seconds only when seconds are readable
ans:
12.34
